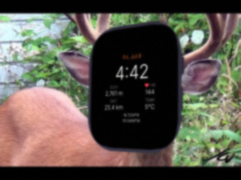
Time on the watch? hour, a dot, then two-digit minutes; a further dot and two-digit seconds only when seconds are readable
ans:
4.42
